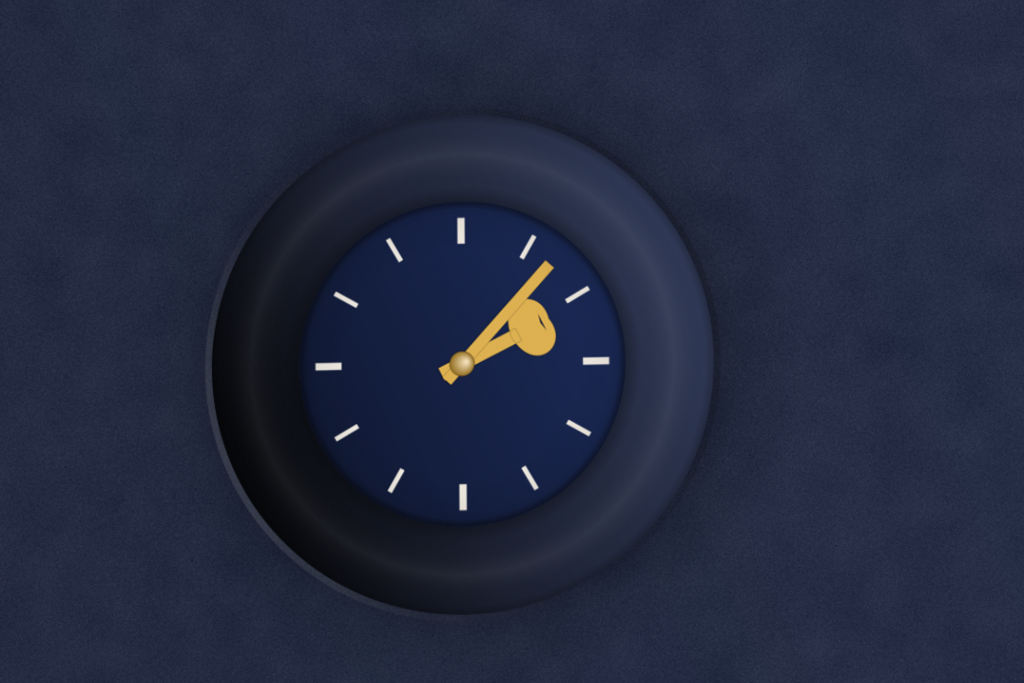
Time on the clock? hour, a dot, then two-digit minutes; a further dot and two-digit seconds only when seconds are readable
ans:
2.07
